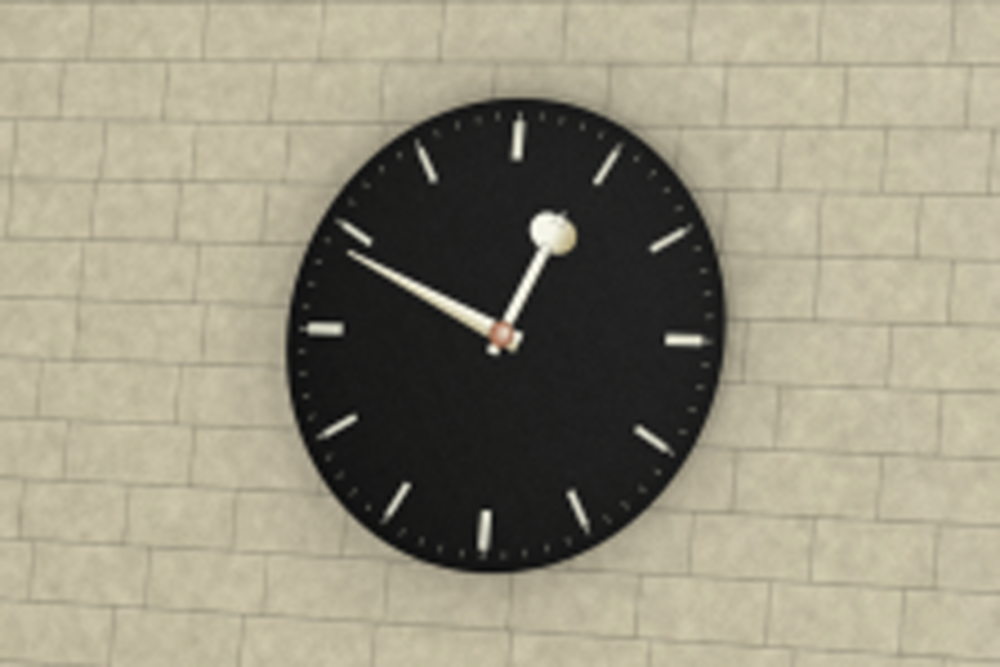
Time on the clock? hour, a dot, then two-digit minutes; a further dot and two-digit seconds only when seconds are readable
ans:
12.49
